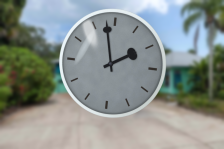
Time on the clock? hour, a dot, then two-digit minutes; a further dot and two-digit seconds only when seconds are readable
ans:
1.58
